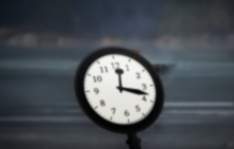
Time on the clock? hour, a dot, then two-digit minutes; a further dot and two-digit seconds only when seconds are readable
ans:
12.18
